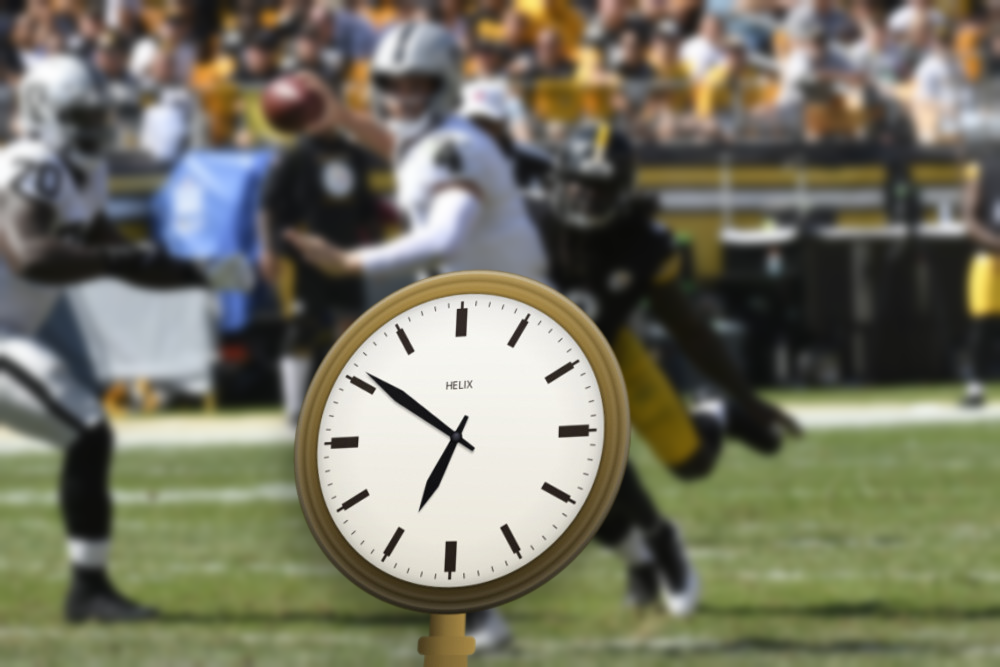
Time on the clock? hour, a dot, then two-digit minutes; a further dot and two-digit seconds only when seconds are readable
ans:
6.51
